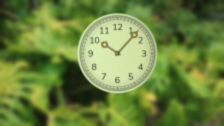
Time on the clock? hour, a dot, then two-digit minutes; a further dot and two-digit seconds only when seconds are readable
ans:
10.07
